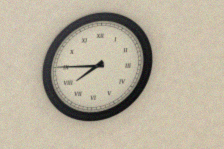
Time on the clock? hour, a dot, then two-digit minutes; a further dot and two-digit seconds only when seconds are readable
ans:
7.45
